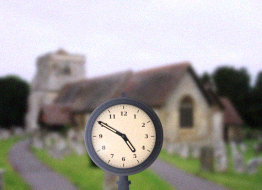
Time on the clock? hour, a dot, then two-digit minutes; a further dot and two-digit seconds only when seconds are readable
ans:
4.50
